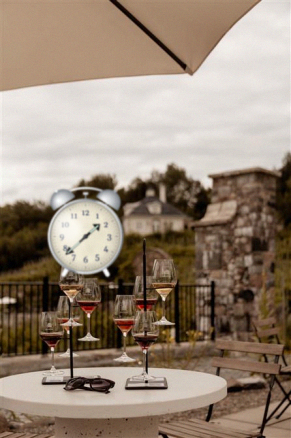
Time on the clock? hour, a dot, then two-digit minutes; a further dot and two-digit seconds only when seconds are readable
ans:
1.38
